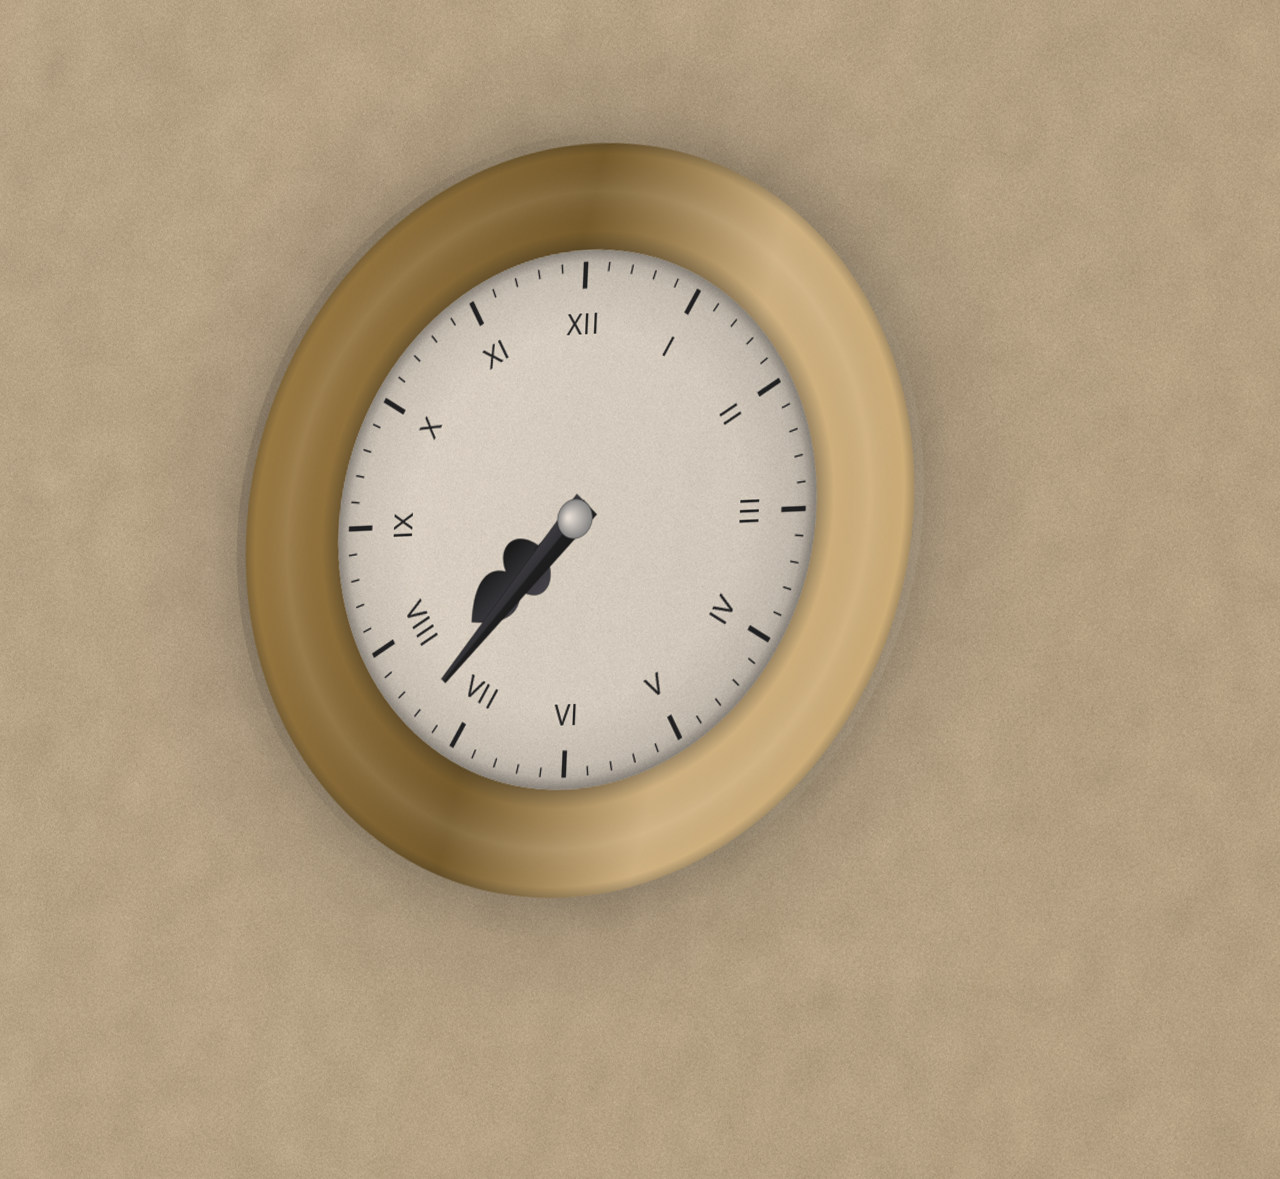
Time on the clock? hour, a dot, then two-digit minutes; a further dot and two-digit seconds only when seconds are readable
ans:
7.37
